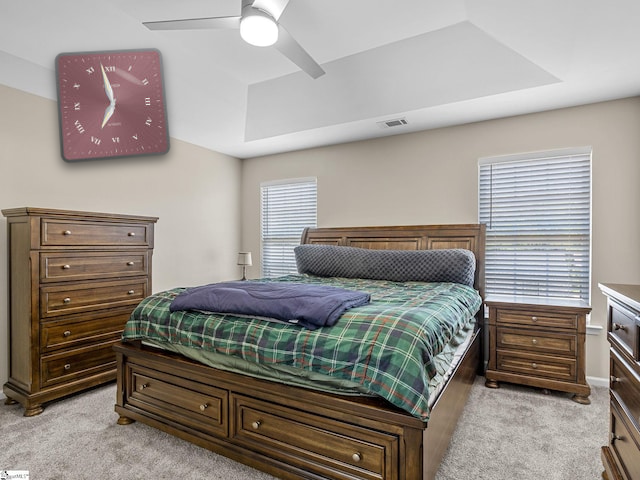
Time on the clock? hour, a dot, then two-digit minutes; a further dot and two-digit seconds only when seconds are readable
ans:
6.58
